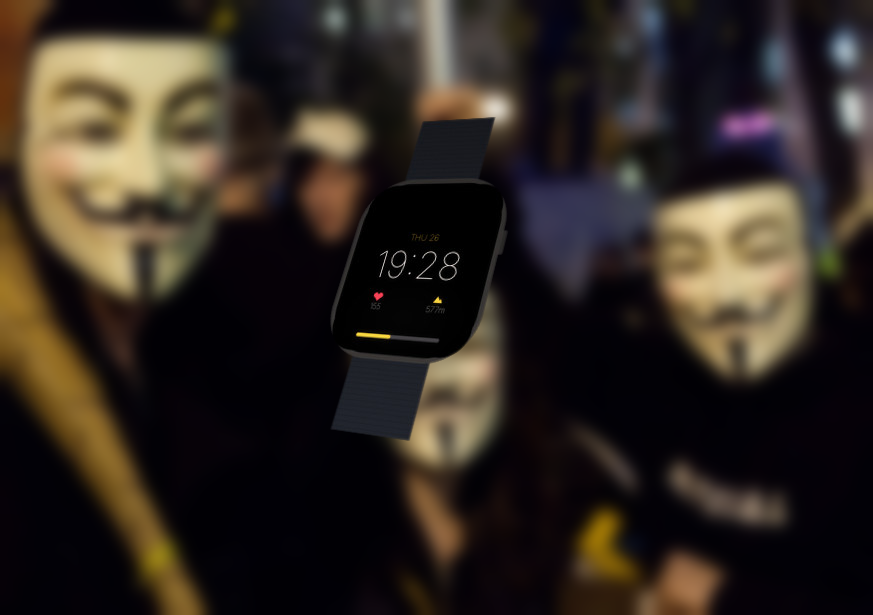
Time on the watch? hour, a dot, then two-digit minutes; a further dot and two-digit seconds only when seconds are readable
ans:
19.28
